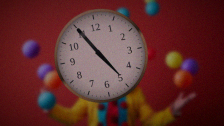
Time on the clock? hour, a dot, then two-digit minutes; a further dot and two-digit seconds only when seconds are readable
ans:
4.55
